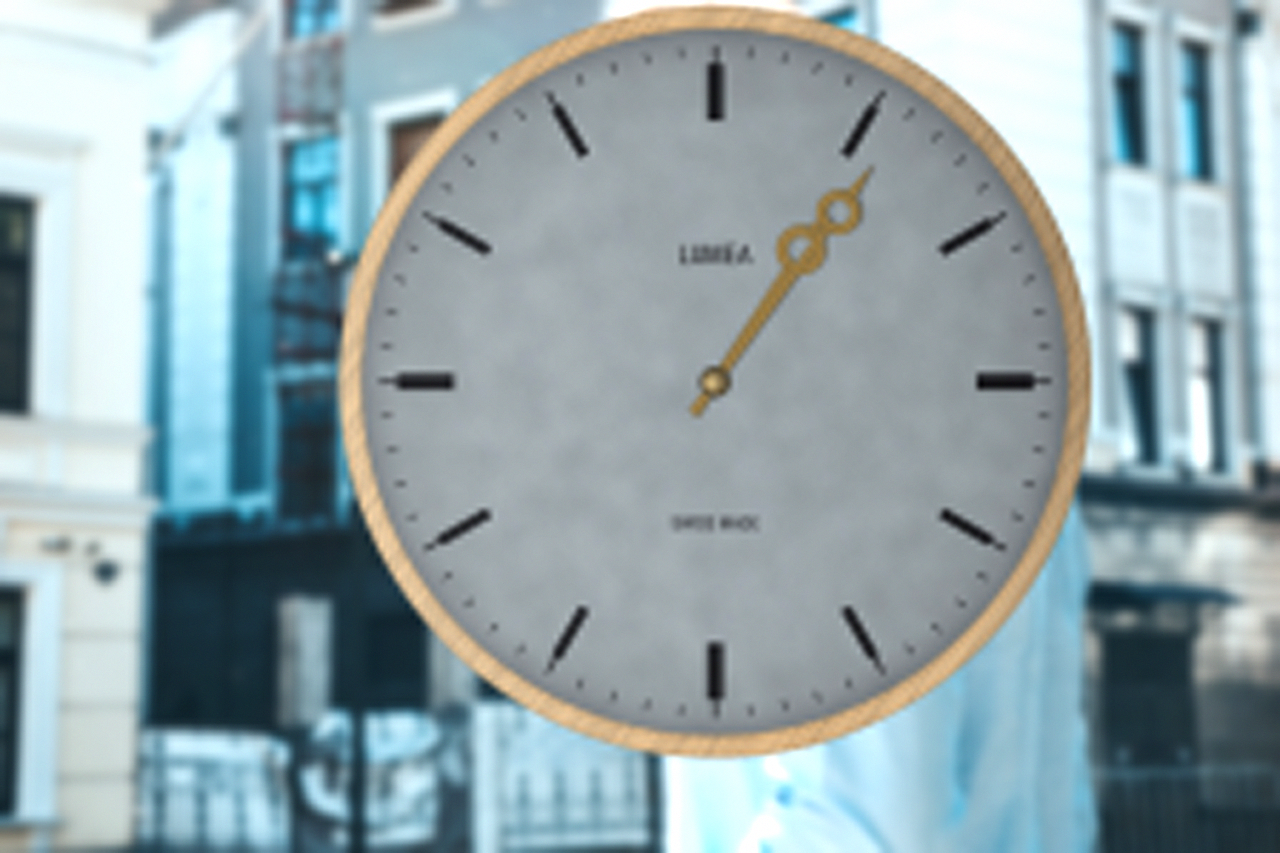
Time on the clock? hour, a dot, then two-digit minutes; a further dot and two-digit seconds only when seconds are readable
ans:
1.06
